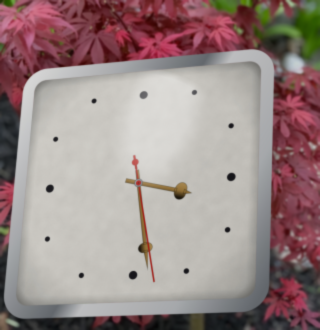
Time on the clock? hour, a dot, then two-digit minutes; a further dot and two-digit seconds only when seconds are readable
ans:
3.28.28
